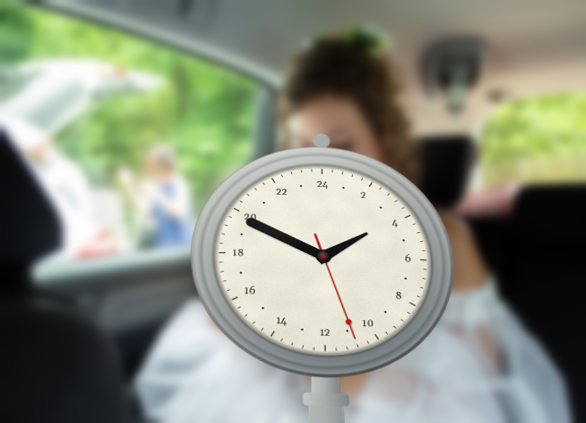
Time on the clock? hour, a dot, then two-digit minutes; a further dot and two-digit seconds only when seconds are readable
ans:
3.49.27
